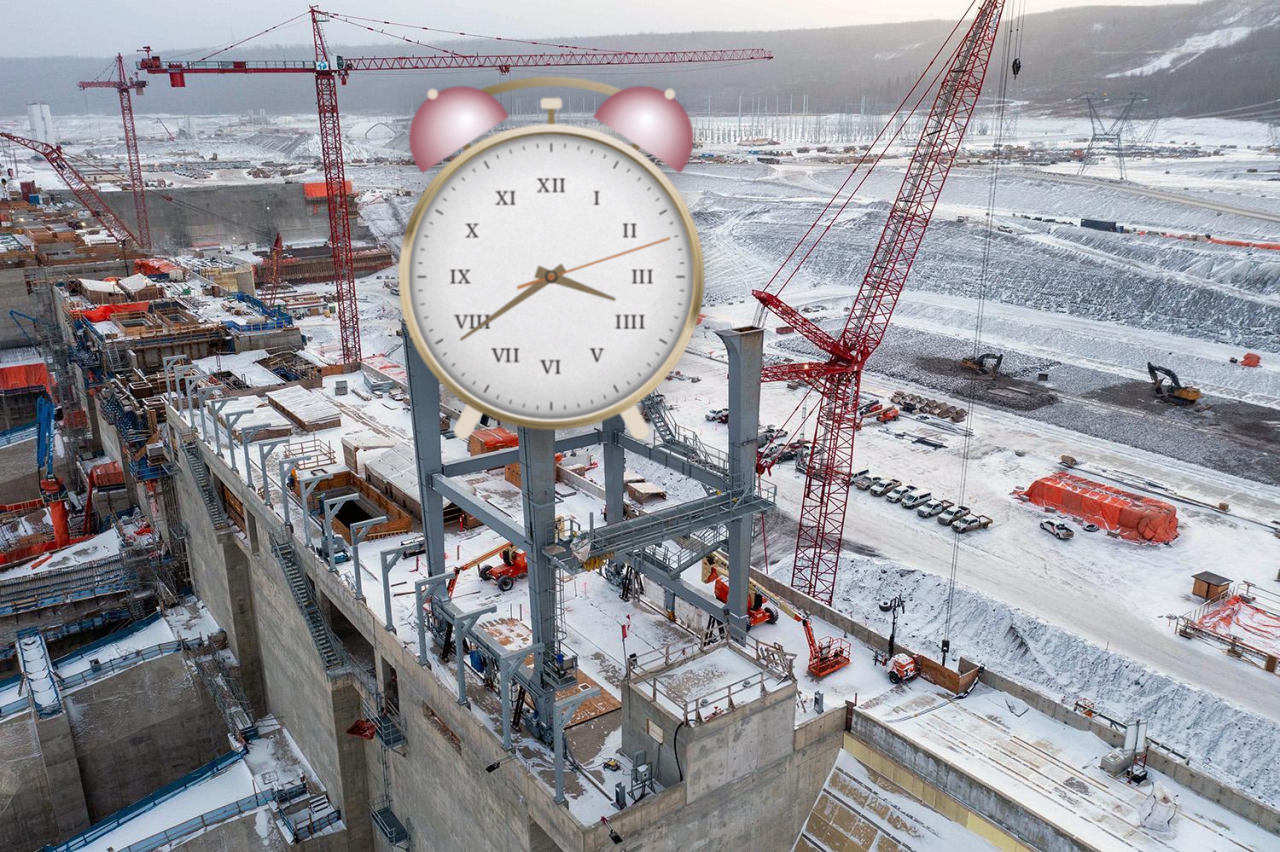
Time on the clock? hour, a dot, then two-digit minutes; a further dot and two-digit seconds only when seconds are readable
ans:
3.39.12
